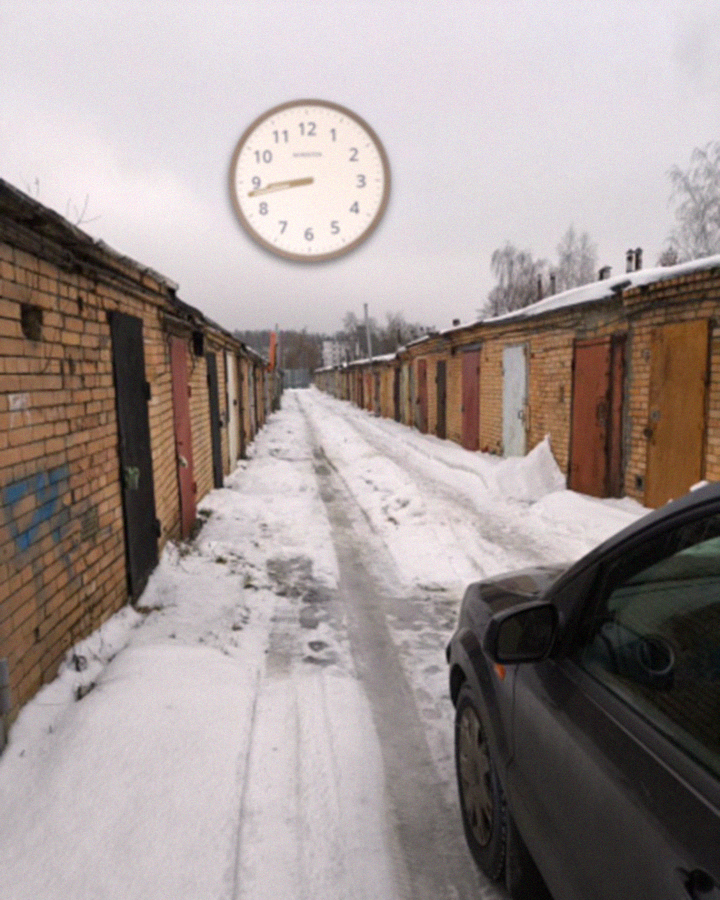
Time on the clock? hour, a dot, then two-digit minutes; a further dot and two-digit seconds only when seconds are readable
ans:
8.43
